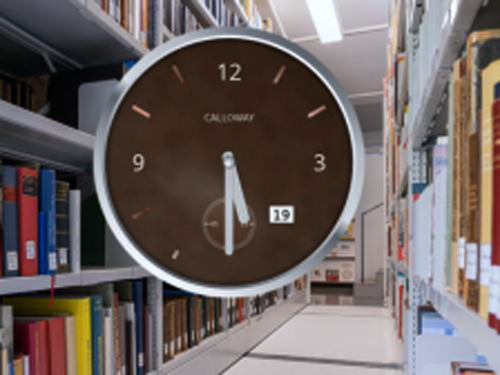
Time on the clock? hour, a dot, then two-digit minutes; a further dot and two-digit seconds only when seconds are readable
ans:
5.30
